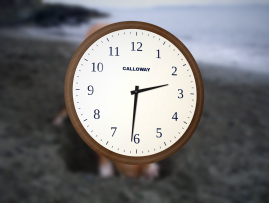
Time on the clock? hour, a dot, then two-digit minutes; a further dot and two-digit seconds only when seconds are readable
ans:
2.31
